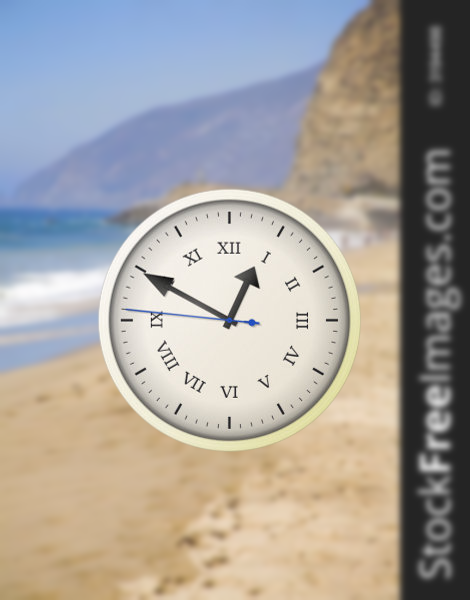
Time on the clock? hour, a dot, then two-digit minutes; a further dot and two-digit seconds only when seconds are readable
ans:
12.49.46
